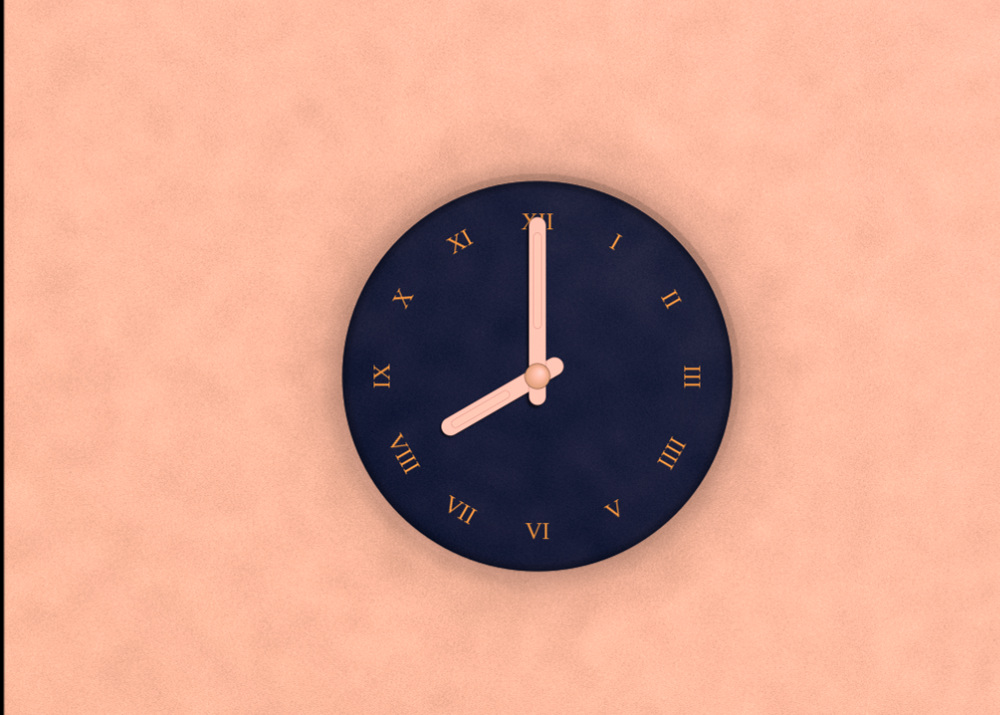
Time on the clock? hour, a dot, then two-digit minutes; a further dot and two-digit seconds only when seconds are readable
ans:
8.00
